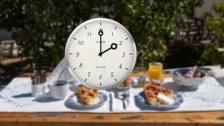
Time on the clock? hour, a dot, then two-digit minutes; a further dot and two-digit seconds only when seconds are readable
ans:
2.00
